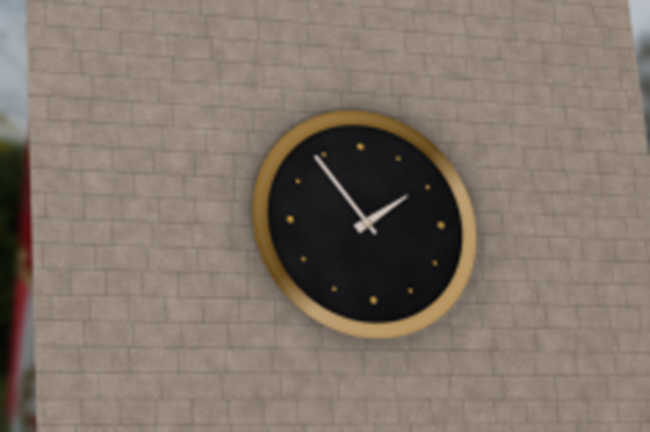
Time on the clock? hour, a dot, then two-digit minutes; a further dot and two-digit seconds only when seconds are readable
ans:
1.54
